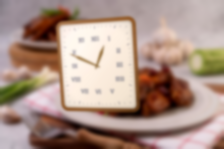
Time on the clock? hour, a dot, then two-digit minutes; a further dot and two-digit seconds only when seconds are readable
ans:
12.49
